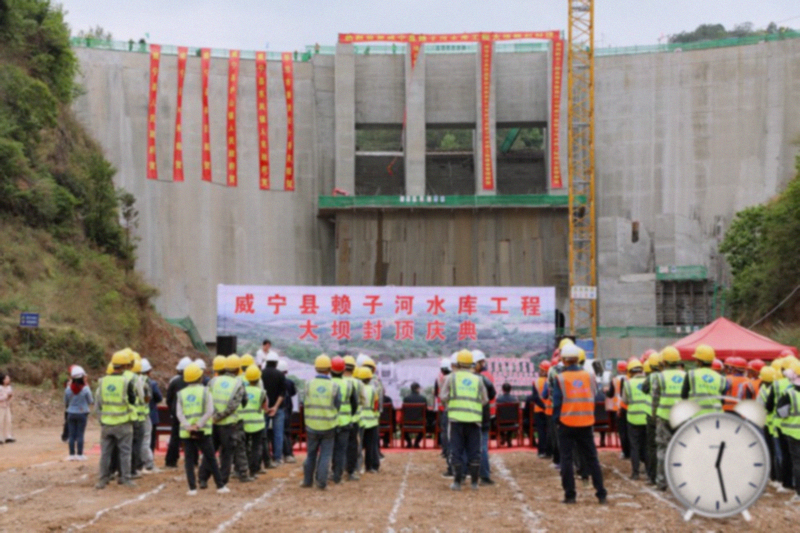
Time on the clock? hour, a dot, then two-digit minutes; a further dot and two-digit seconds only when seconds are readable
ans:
12.28
